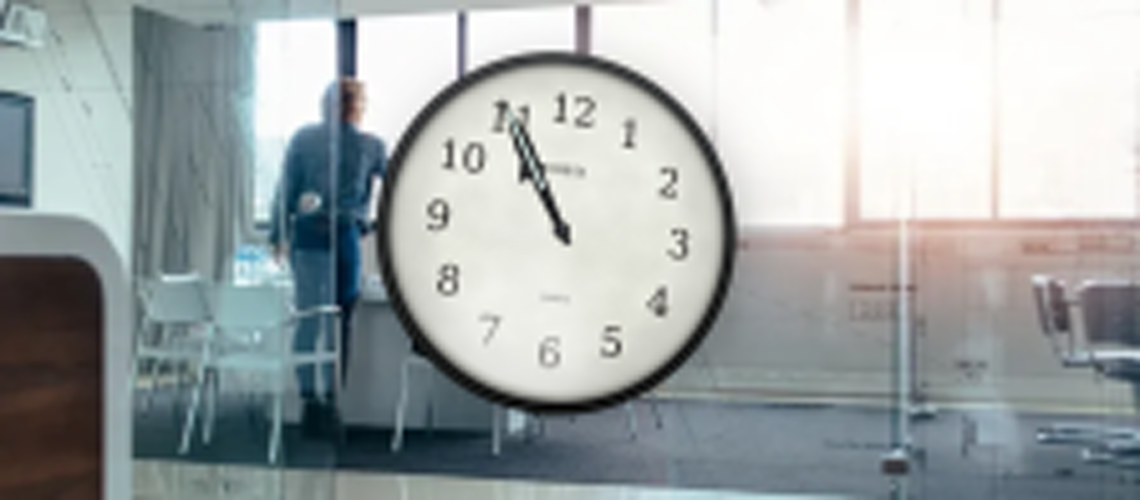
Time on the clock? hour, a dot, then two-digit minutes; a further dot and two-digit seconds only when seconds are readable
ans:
10.55
